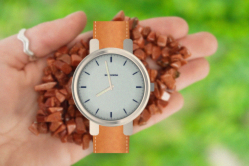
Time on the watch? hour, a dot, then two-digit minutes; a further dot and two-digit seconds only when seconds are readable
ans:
7.58
